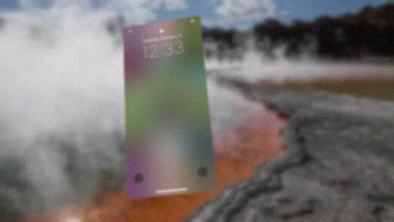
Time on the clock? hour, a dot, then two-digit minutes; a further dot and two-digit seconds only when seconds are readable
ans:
12.33
